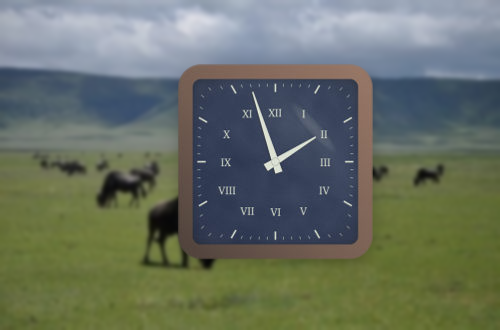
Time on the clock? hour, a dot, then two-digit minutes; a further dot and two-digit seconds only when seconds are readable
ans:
1.57
